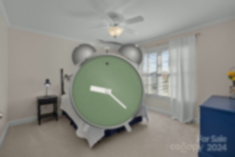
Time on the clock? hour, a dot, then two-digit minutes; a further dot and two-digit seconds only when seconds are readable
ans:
9.22
